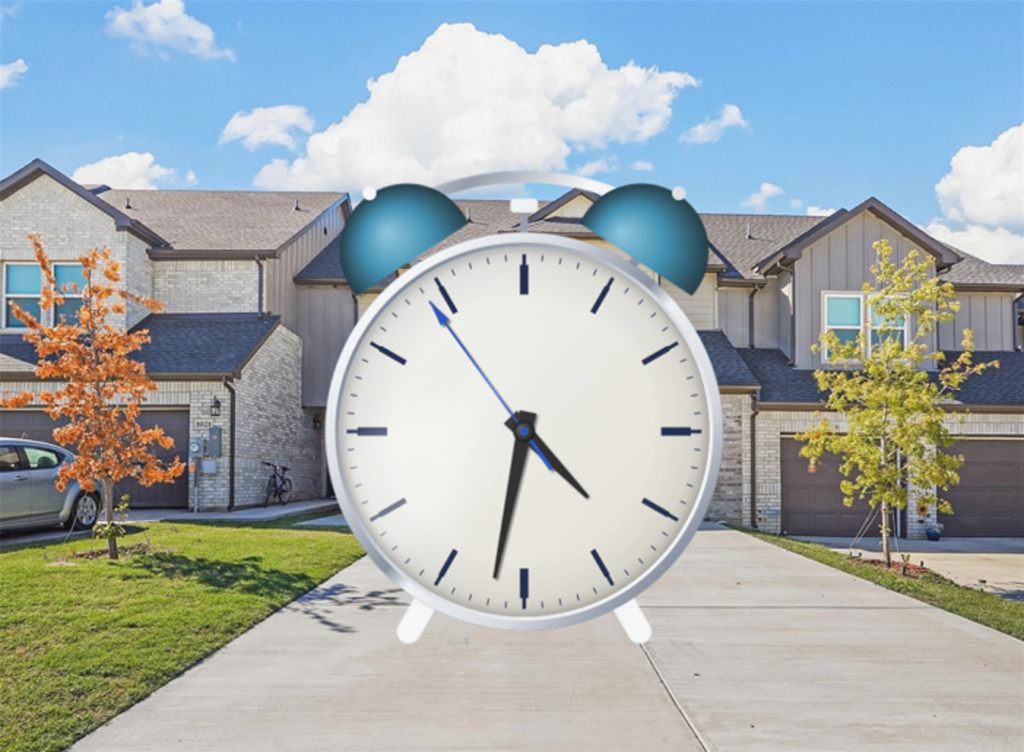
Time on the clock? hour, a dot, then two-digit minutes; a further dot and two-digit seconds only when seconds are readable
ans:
4.31.54
